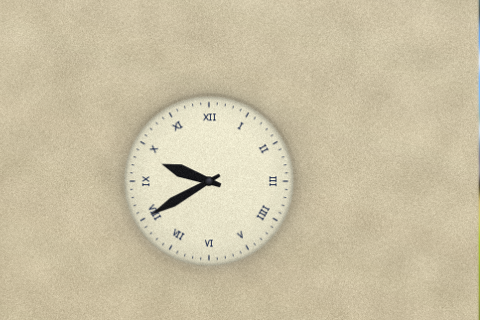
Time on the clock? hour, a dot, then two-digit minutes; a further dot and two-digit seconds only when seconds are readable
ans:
9.40
